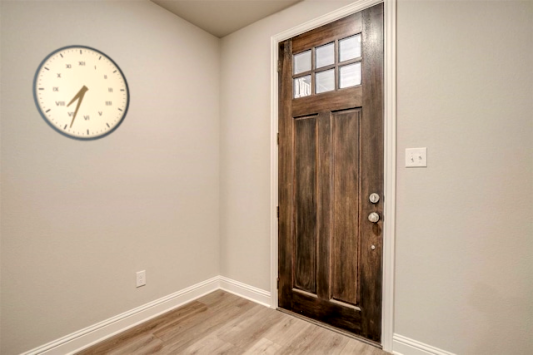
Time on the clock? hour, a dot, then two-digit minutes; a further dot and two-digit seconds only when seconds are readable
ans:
7.34
